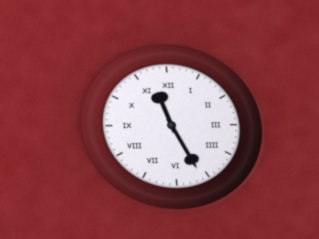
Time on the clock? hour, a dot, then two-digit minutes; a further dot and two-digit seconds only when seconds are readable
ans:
11.26
